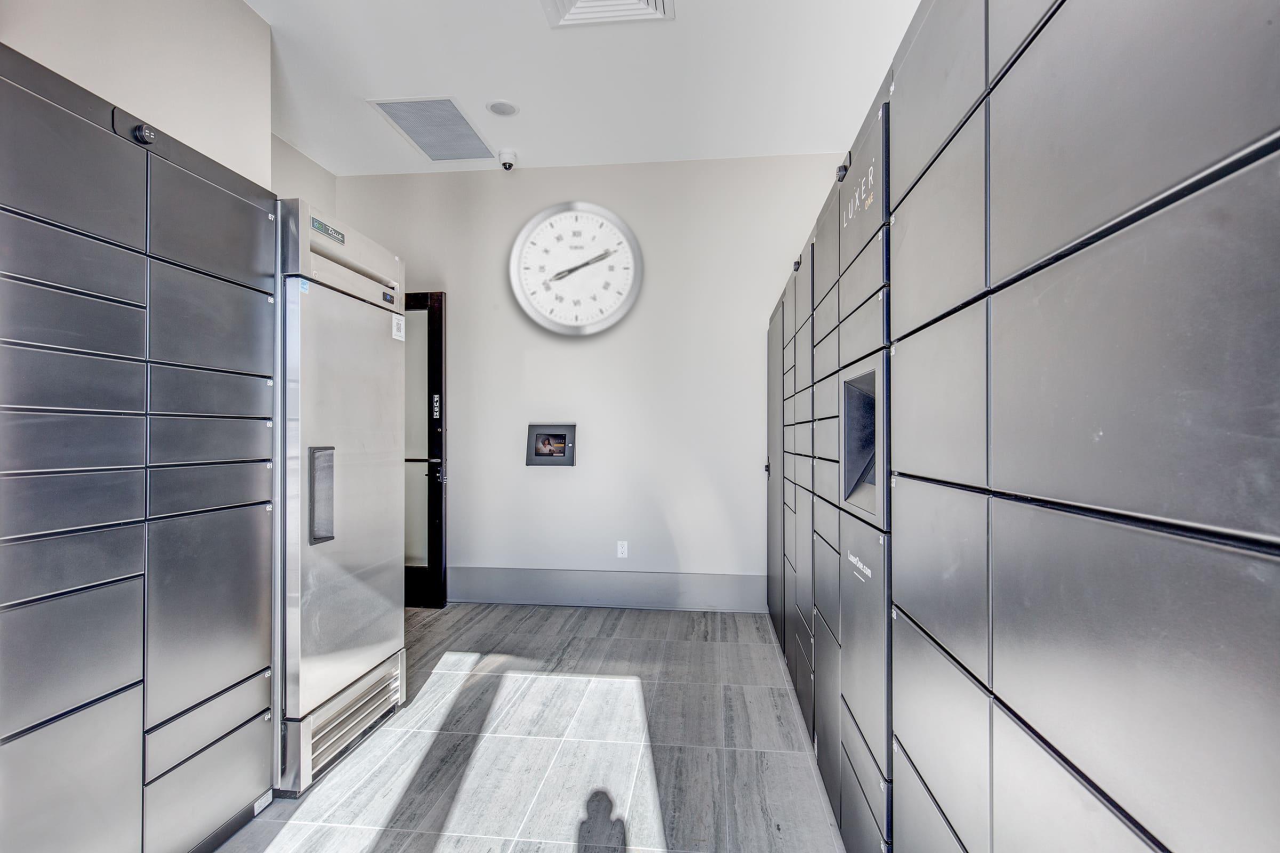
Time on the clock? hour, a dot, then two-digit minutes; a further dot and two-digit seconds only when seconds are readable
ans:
8.11
